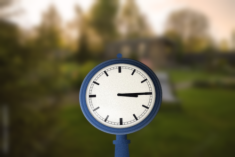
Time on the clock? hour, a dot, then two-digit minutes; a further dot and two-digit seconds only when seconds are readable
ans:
3.15
